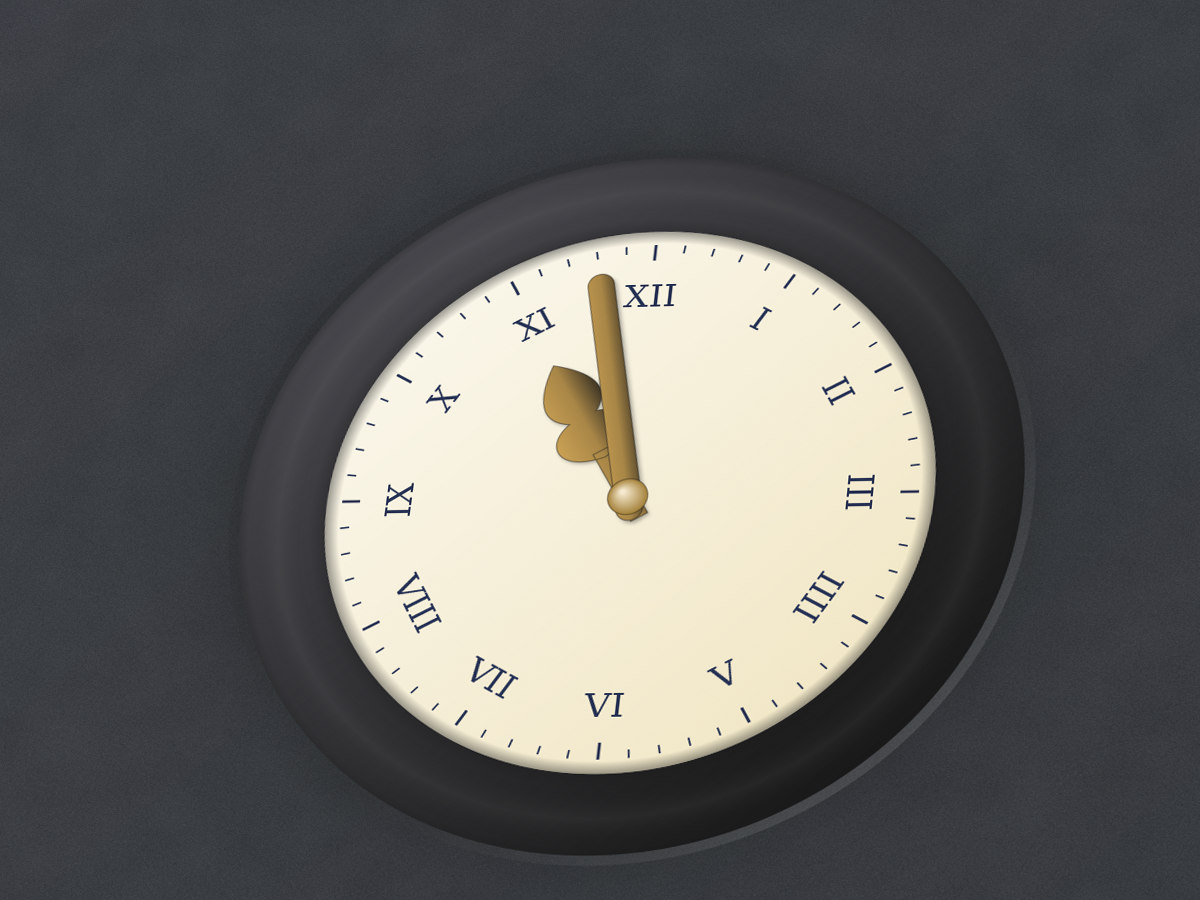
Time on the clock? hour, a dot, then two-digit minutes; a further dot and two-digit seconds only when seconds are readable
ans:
10.58
